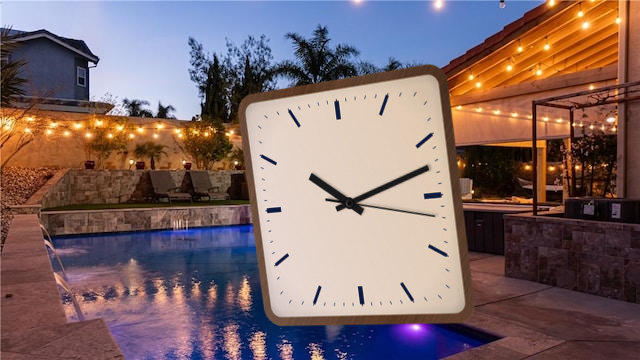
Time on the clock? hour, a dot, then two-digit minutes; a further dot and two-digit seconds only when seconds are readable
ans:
10.12.17
